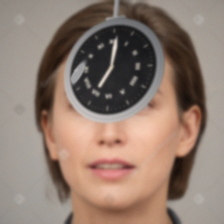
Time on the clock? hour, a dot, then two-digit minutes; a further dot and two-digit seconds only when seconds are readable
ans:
7.01
